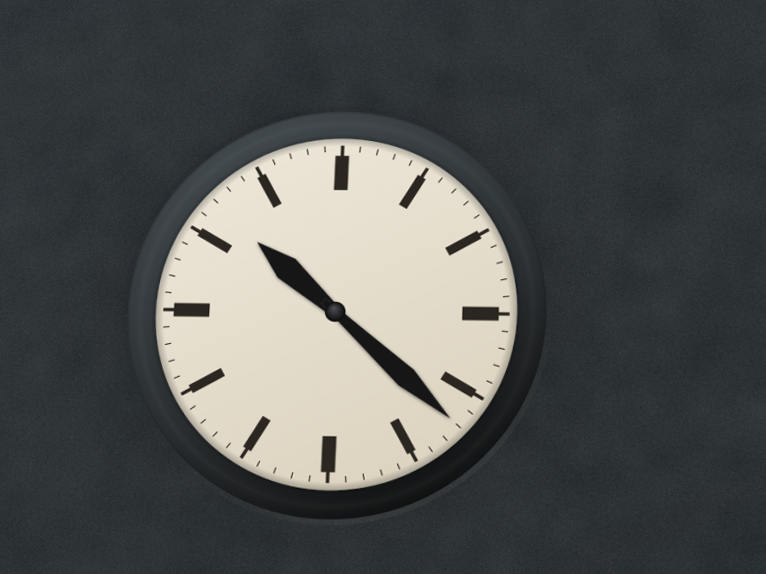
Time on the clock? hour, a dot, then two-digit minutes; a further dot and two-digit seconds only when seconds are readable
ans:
10.22
